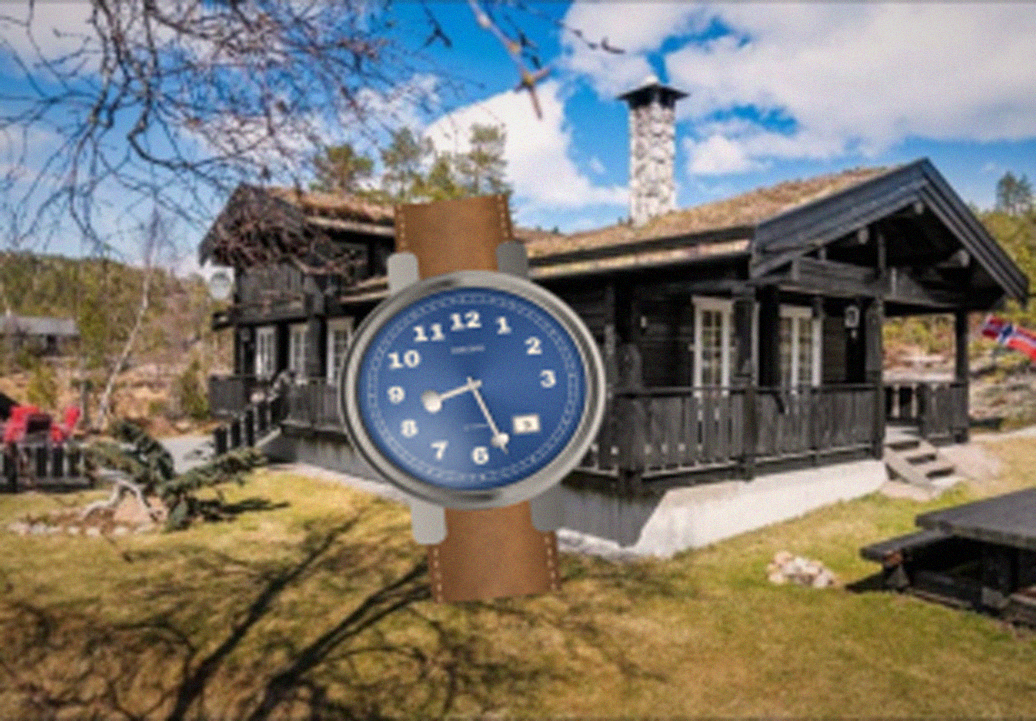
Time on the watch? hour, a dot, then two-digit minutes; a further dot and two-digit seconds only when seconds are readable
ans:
8.27
